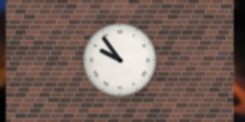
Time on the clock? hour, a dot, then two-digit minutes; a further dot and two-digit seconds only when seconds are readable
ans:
9.54
